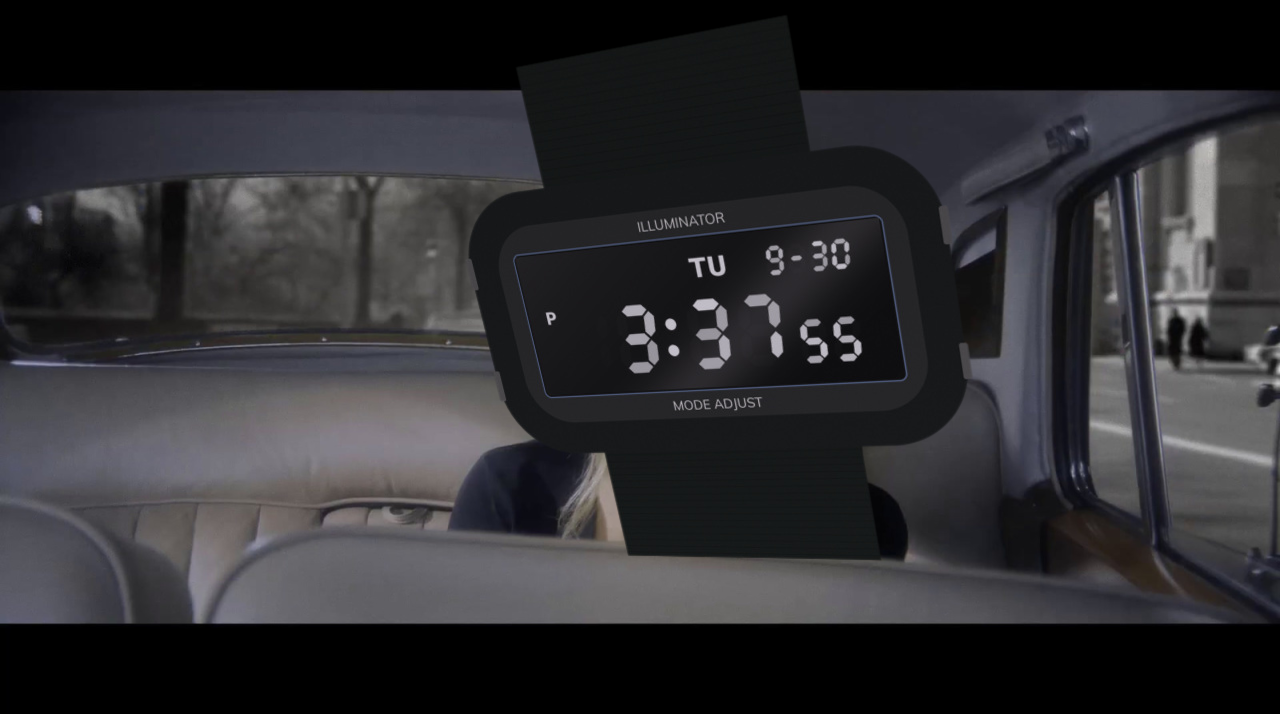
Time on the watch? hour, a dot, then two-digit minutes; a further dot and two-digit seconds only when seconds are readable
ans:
3.37.55
